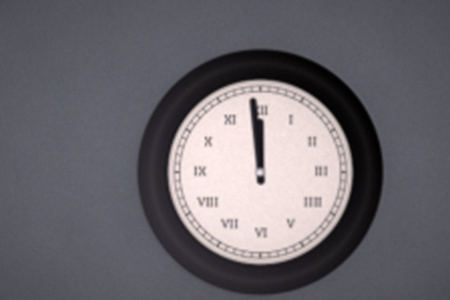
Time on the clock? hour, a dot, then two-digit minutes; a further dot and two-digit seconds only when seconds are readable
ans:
11.59
